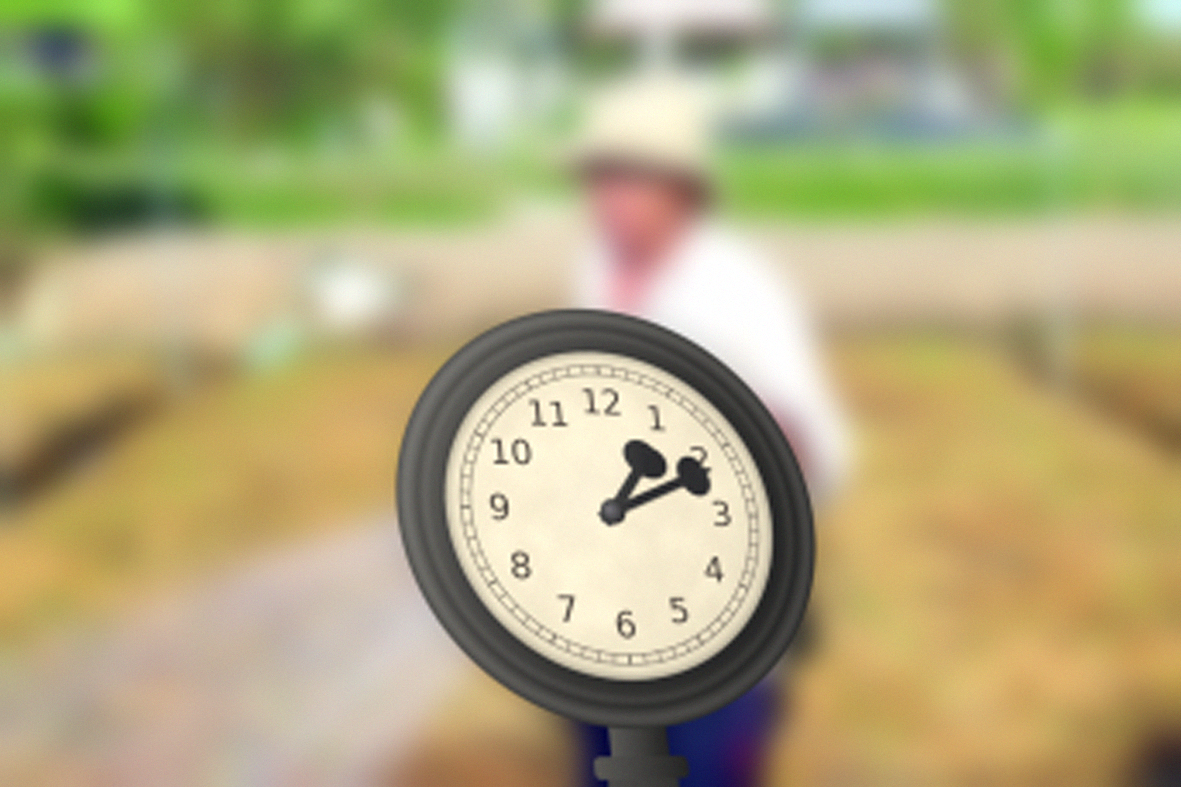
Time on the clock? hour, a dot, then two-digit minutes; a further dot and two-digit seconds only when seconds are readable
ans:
1.11
